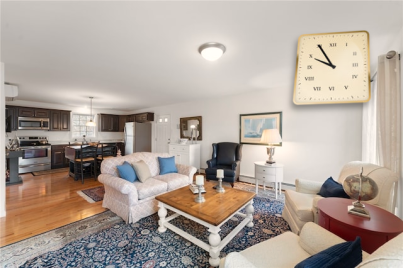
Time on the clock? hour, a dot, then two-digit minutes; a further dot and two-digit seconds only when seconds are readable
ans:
9.55
